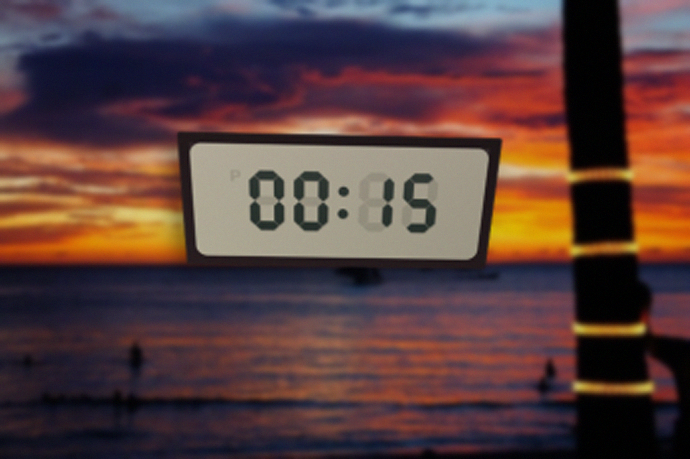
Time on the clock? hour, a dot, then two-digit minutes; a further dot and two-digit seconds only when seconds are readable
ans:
0.15
